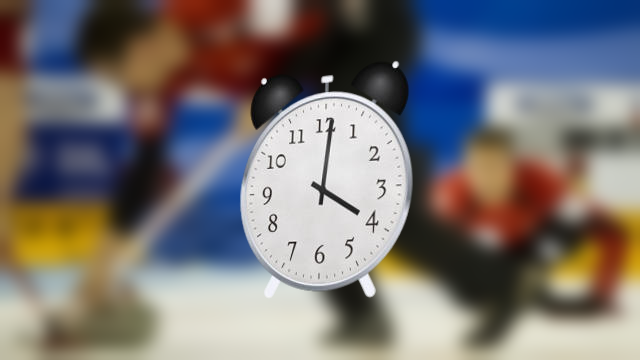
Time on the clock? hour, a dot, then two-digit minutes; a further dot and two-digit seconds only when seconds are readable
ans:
4.01
